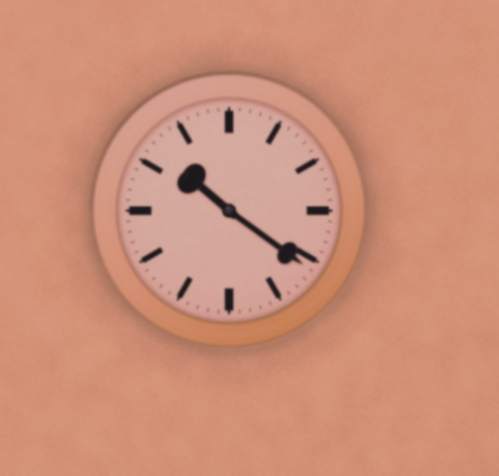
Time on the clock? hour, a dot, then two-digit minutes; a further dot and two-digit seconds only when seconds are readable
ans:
10.21
